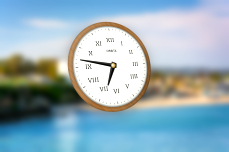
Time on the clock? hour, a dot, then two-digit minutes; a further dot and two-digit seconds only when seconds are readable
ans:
6.47
